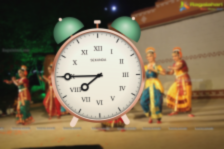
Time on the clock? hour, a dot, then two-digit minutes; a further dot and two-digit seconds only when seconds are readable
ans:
7.45
